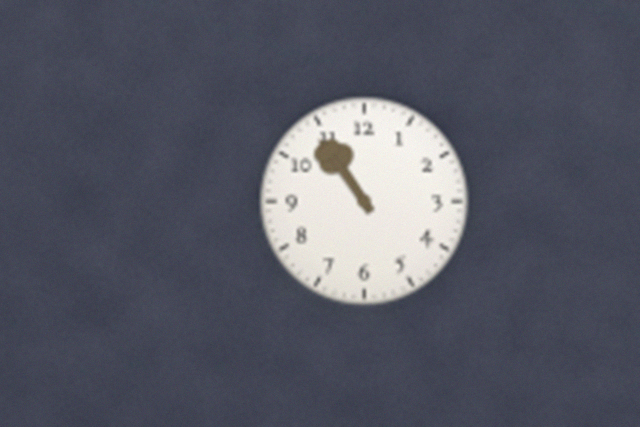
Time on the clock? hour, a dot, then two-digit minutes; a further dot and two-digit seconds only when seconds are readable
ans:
10.54
